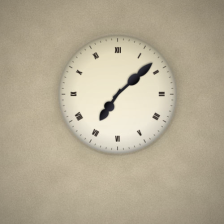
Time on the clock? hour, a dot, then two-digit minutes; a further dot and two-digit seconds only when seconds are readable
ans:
7.08
